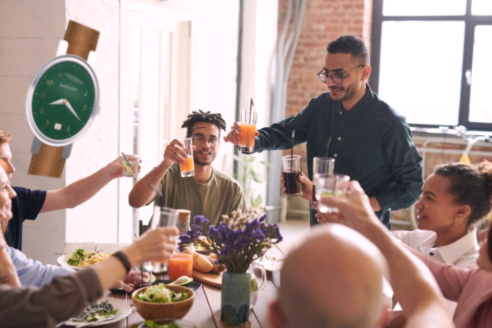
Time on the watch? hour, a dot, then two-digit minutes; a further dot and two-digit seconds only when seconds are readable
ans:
8.20
